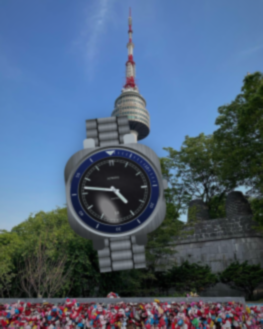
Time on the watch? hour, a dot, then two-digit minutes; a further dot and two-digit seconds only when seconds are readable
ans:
4.47
